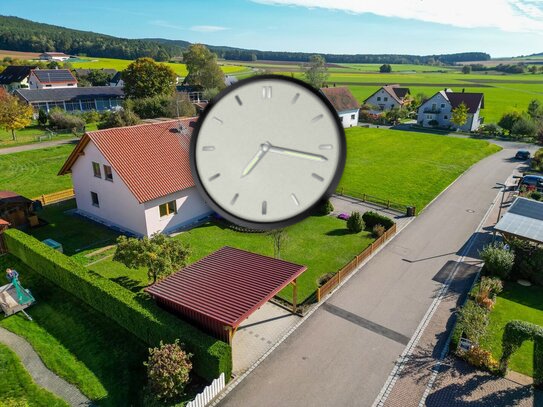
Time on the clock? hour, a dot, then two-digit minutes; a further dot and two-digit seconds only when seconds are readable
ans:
7.17
